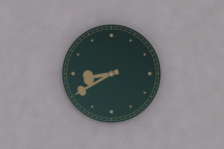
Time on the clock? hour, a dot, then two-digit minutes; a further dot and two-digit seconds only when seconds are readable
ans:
8.40
